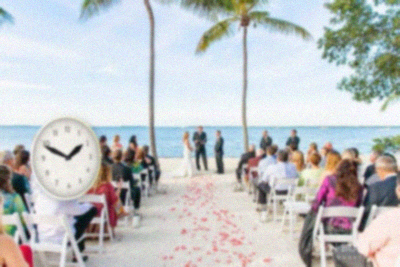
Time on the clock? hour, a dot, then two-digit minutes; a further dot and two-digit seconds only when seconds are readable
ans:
1.49
